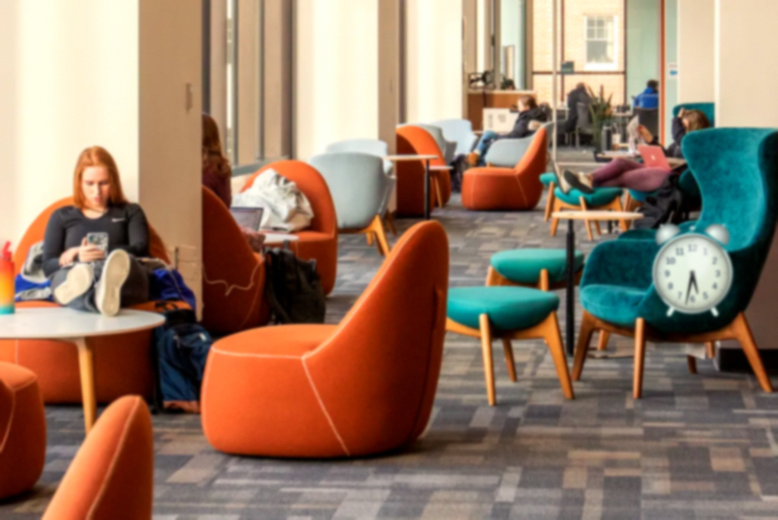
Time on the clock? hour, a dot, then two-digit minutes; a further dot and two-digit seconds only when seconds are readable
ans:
5.32
